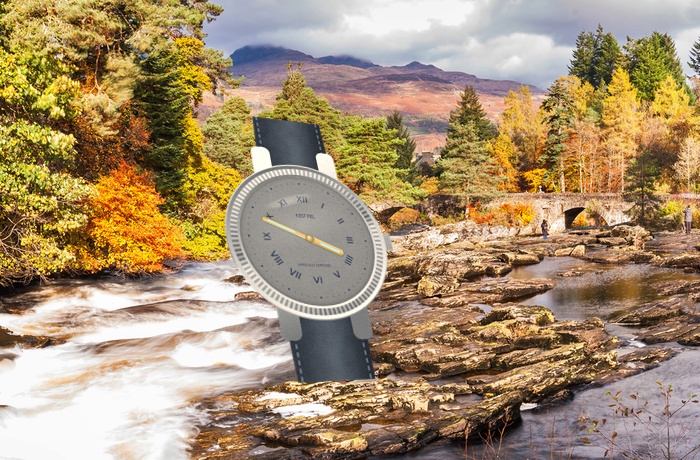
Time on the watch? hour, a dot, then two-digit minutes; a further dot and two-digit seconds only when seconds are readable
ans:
3.49
